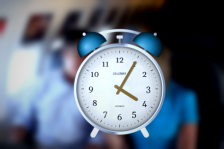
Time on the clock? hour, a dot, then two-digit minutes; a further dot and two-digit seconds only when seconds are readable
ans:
4.05
